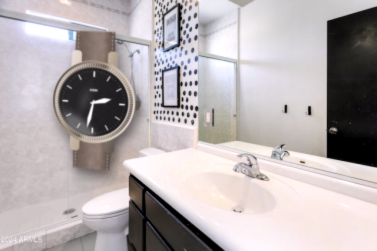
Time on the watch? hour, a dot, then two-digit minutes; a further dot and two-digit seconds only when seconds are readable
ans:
2.32
